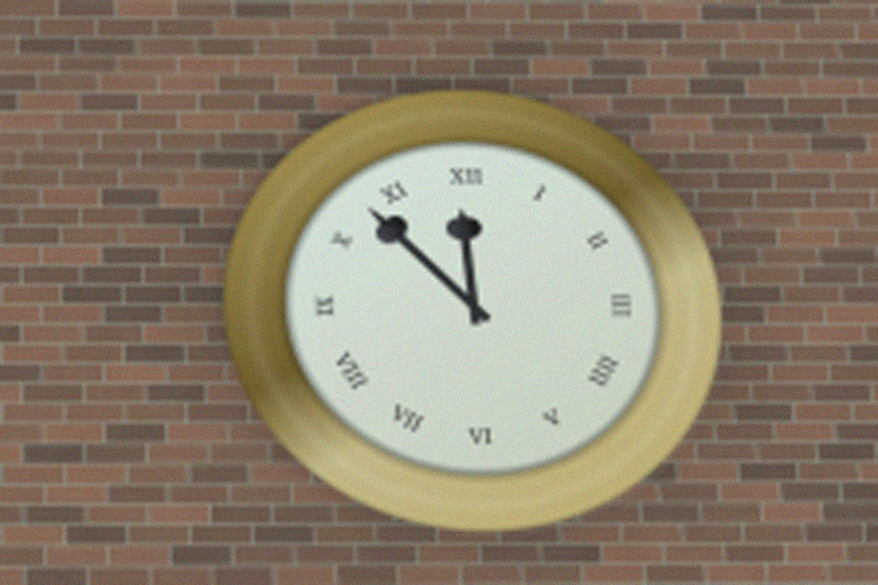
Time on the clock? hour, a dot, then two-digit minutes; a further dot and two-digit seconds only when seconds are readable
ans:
11.53
